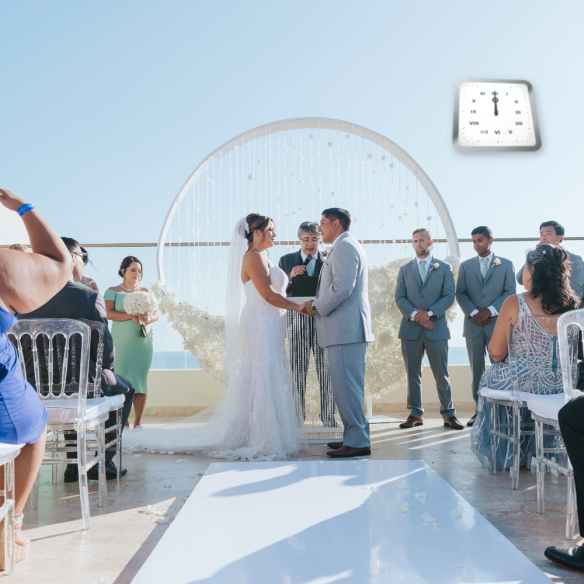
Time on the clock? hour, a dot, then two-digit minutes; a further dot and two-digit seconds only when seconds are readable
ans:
12.00
